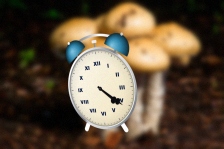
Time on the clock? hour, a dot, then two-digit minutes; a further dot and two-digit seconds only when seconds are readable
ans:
4.21
